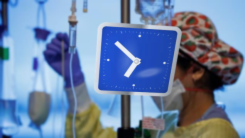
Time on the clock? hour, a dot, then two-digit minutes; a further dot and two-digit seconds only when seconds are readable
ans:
6.52
